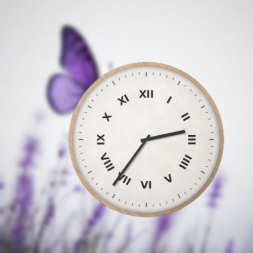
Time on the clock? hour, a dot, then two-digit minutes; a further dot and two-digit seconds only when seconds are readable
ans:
2.36
